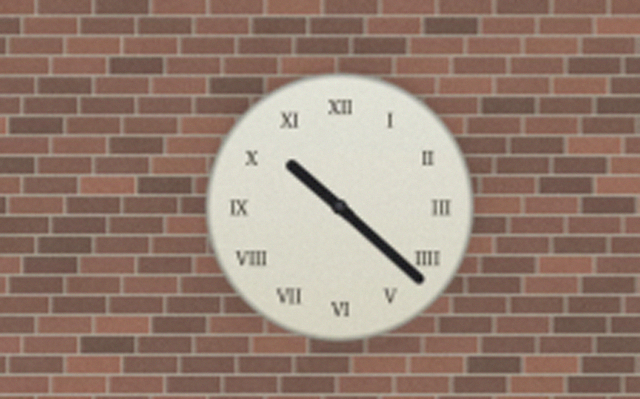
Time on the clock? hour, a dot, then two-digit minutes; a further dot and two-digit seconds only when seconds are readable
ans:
10.22
